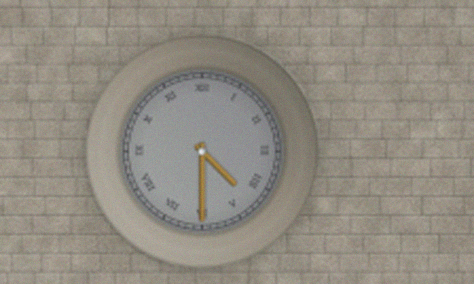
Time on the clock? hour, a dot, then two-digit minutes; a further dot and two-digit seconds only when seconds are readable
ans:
4.30
